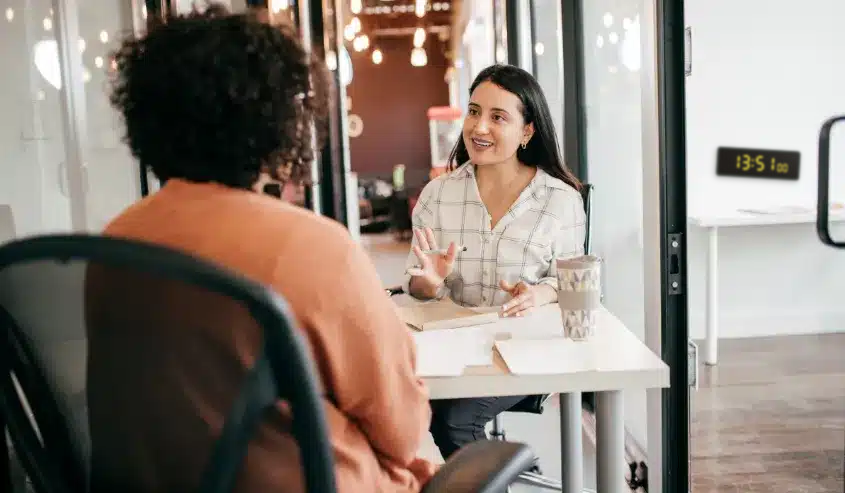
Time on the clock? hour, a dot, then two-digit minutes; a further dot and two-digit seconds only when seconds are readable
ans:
13.51
